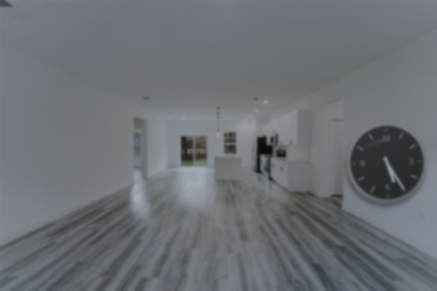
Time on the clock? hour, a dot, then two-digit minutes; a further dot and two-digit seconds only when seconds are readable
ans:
5.25
